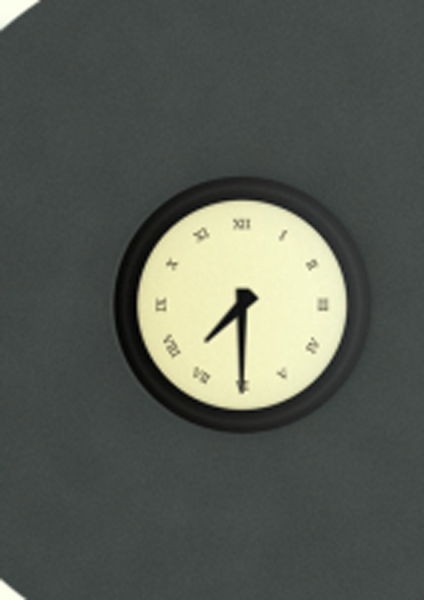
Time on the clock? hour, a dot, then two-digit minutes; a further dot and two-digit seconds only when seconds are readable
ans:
7.30
